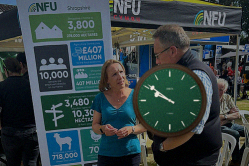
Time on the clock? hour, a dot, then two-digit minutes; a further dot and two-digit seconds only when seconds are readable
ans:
9.51
